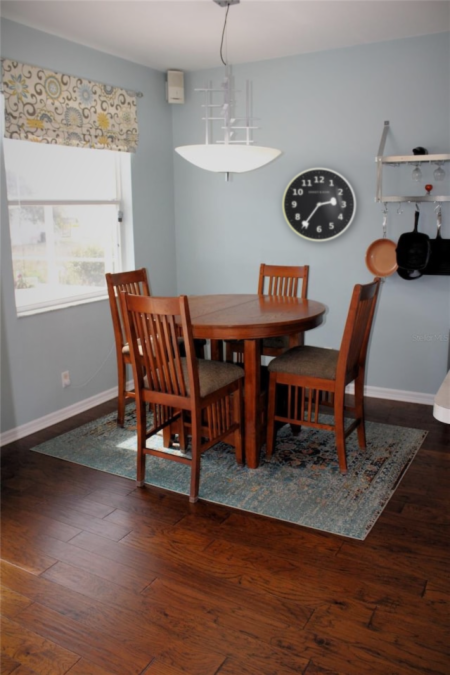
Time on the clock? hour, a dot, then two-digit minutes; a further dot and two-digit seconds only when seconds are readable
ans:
2.36
